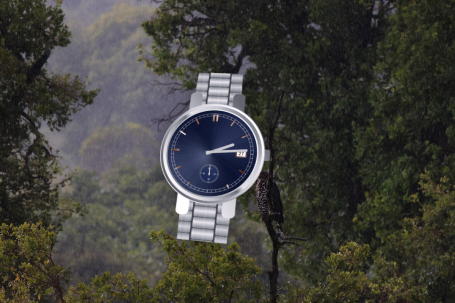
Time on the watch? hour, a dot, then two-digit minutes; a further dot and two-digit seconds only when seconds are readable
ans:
2.14
